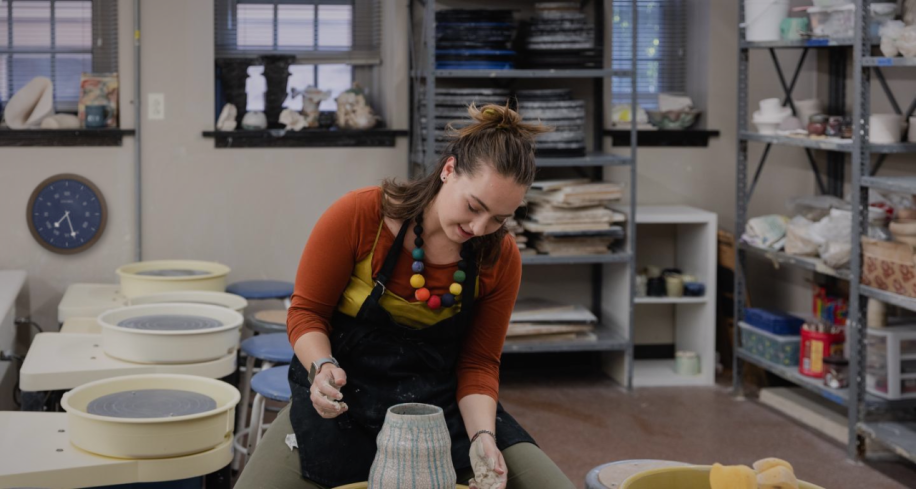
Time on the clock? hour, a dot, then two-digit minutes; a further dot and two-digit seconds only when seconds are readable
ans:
7.27
